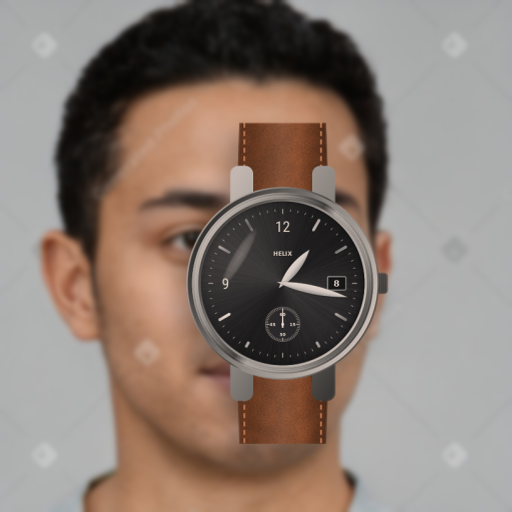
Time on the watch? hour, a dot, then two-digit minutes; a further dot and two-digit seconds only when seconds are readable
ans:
1.17
